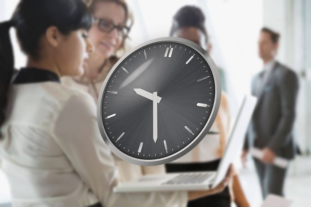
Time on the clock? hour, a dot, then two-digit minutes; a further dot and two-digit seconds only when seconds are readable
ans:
9.27
